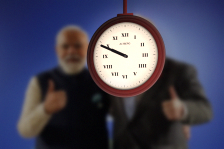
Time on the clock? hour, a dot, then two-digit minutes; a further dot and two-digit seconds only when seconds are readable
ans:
9.49
